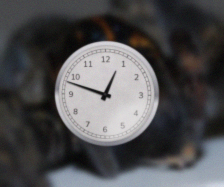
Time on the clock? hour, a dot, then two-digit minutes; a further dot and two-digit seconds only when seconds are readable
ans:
12.48
